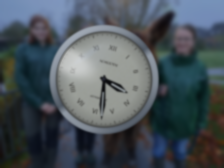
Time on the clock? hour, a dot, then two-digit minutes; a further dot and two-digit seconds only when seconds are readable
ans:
3.28
